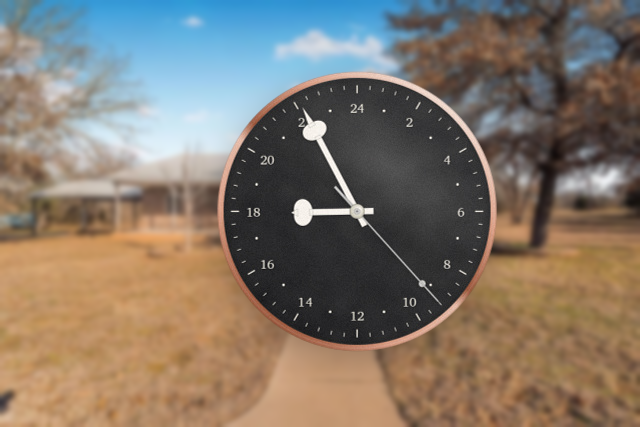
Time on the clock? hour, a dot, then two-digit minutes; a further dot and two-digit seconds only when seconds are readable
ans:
17.55.23
